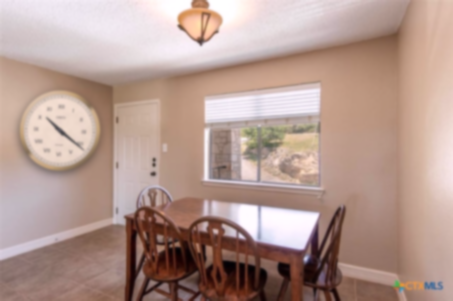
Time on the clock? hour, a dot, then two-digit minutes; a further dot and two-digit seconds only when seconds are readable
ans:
10.21
